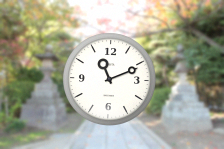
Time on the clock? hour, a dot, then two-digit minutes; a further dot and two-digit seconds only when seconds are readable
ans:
11.11
